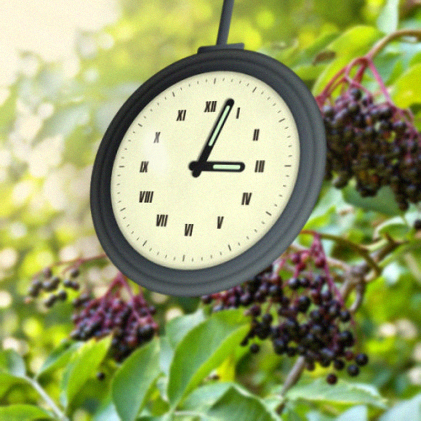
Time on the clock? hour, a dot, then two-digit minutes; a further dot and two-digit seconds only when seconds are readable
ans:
3.03
